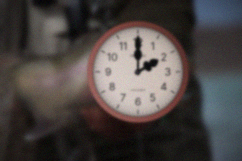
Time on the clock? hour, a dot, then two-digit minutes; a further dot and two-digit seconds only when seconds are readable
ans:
2.00
